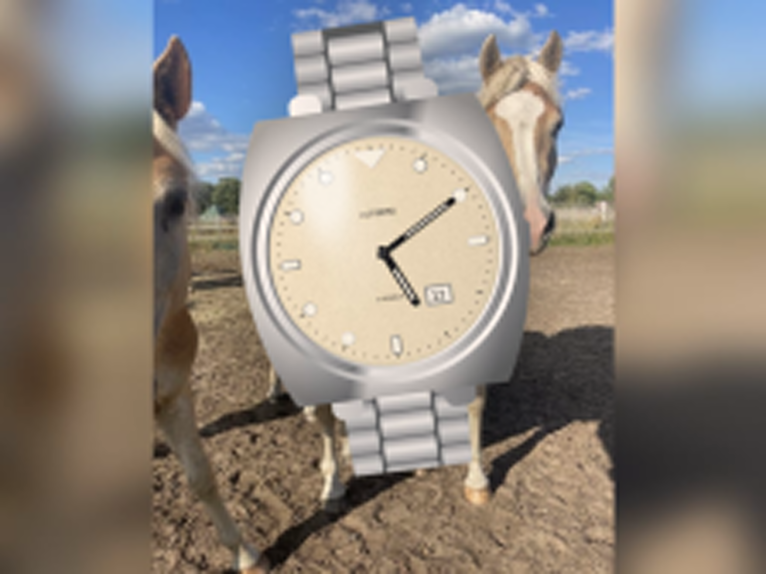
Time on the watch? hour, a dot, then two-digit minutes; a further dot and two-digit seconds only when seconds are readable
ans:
5.10
